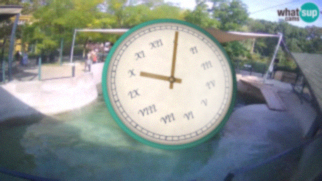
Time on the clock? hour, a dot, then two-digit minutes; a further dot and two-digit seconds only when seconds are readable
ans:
10.05
